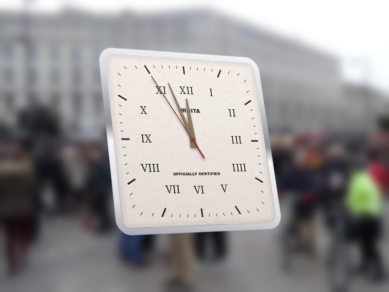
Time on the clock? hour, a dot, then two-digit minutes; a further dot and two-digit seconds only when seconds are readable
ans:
11.56.55
